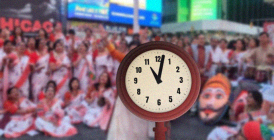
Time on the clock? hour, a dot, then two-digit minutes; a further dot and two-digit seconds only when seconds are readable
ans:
11.02
